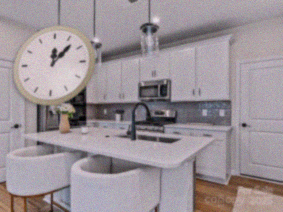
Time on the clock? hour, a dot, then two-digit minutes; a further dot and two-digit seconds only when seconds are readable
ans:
12.07
